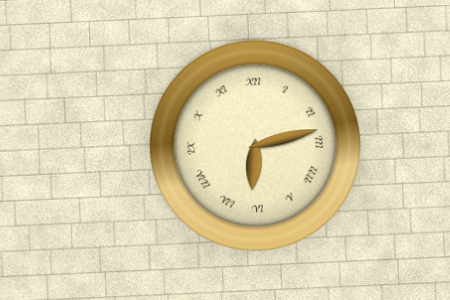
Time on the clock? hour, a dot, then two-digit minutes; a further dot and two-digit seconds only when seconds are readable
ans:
6.13
